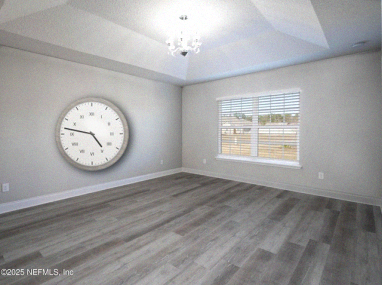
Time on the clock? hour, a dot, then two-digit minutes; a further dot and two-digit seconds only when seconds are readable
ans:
4.47
